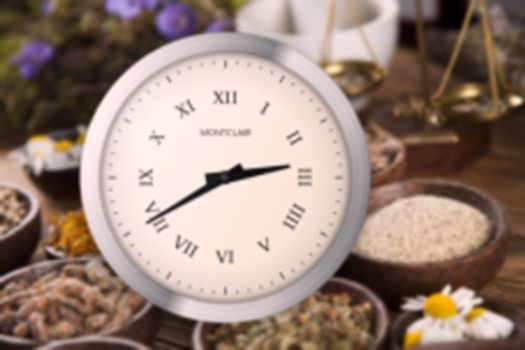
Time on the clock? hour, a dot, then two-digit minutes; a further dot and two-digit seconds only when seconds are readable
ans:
2.40
